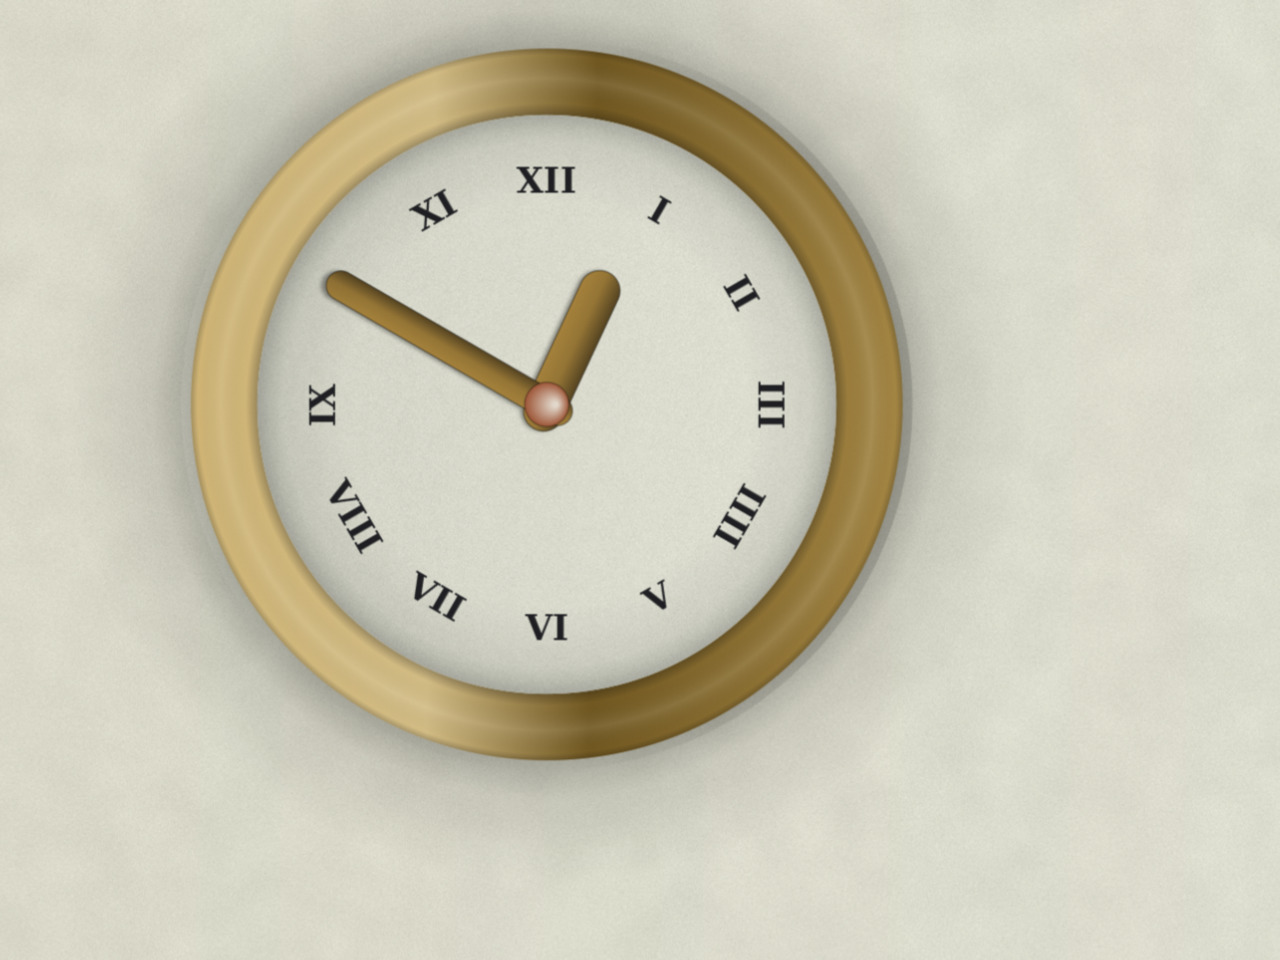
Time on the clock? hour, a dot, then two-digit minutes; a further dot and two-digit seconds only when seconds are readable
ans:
12.50
